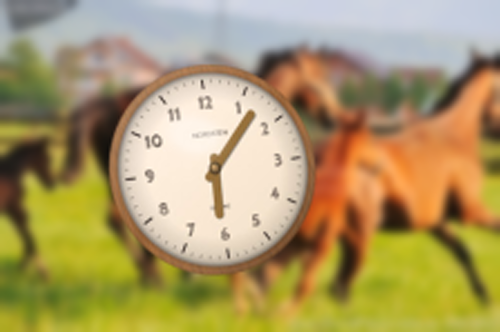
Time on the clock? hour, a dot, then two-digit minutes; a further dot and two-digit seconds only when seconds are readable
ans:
6.07
